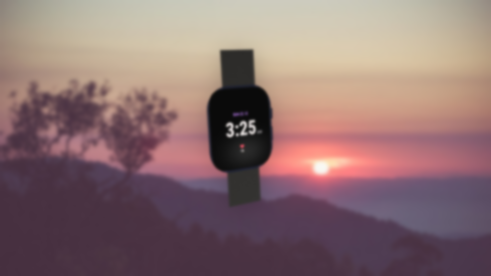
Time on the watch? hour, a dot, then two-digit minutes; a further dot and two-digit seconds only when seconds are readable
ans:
3.25
